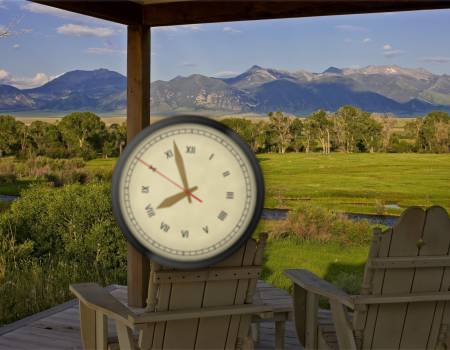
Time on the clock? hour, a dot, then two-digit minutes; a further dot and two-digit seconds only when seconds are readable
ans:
7.56.50
